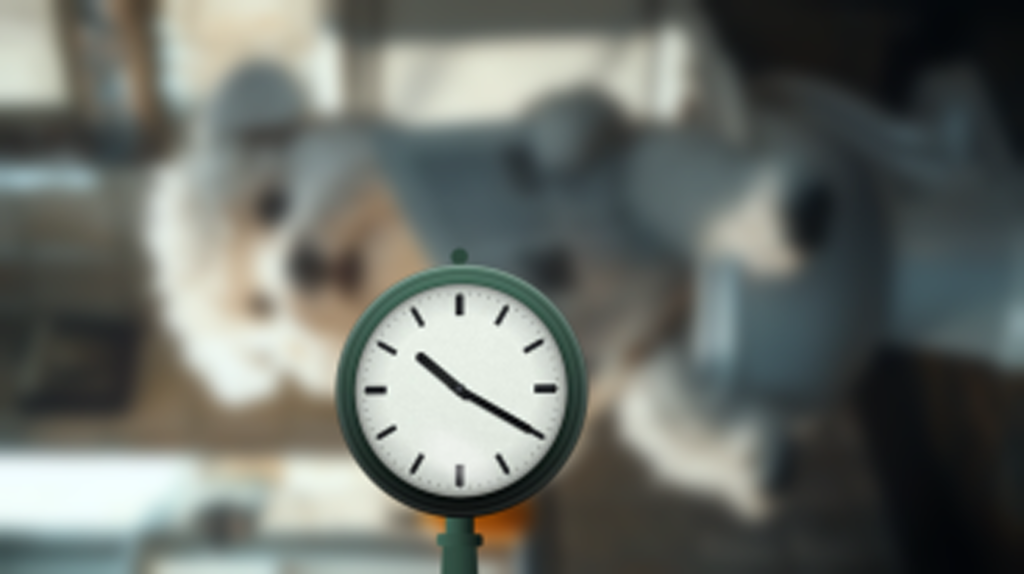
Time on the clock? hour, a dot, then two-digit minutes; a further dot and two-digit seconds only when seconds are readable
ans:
10.20
